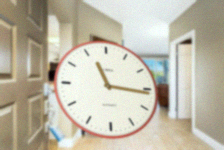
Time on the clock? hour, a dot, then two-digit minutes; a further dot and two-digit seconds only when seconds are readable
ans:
11.16
